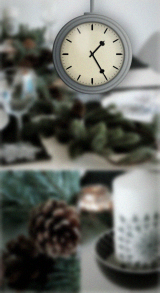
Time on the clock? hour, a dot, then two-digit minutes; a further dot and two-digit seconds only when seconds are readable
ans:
1.25
